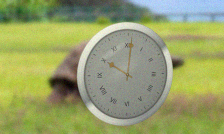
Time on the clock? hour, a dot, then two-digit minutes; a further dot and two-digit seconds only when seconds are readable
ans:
10.01
